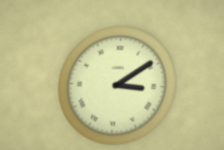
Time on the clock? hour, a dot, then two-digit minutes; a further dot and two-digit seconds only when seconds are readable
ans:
3.09
